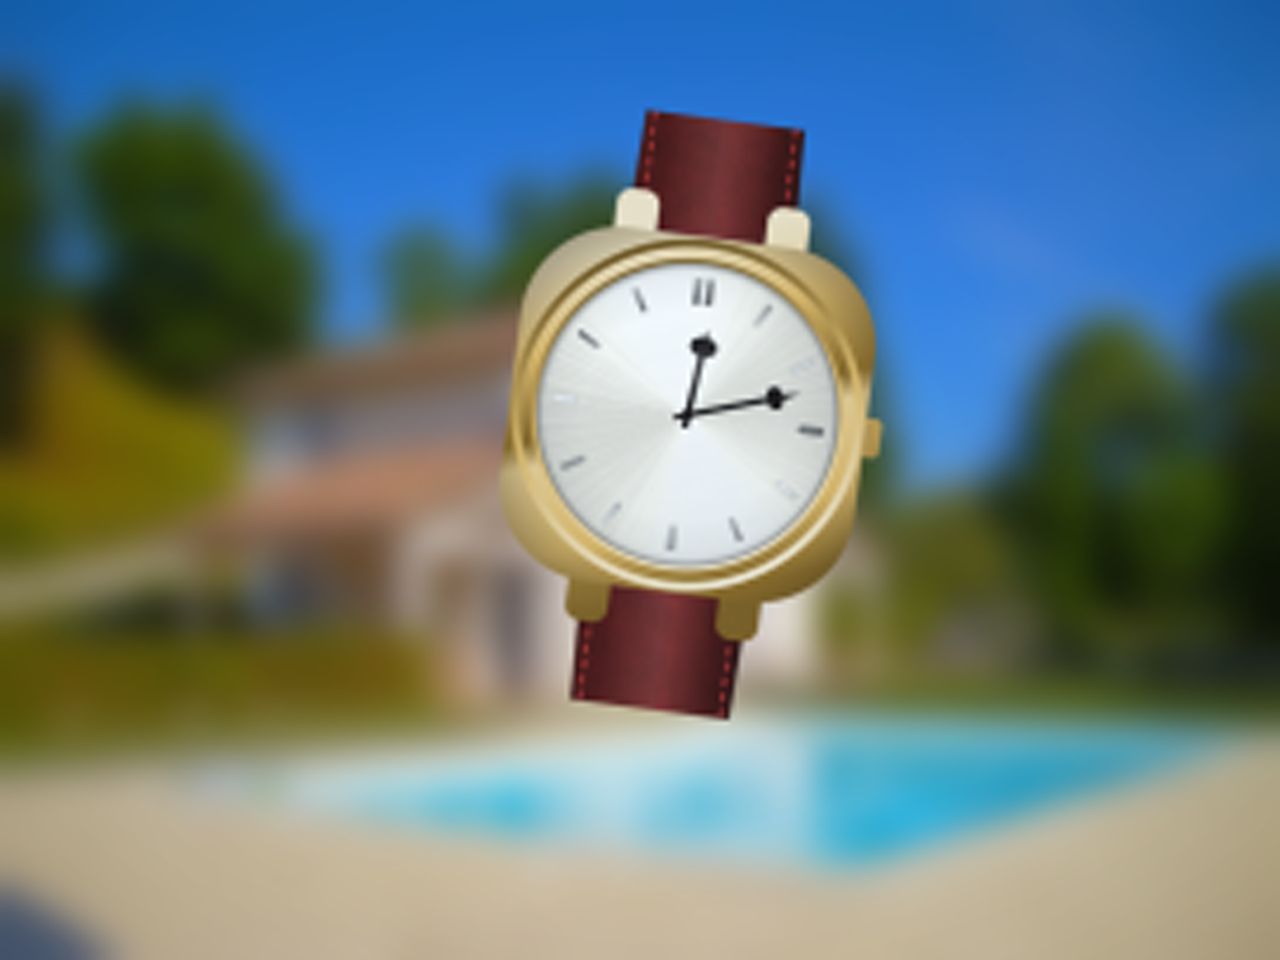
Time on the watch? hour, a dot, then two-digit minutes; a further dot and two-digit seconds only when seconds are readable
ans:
12.12
